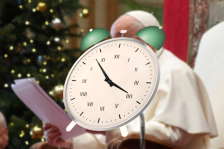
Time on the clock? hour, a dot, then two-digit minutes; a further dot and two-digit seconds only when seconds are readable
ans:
3.53
